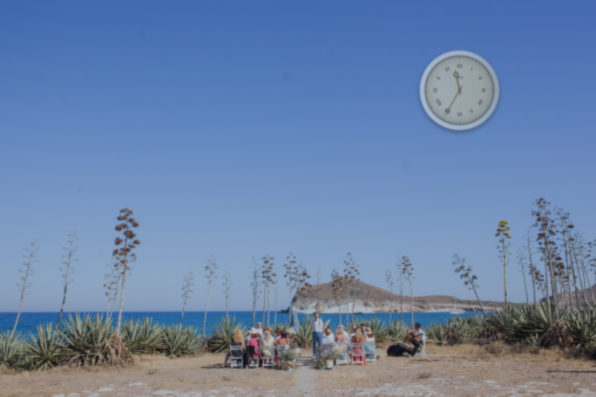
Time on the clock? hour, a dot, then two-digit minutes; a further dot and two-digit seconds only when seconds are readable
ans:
11.35
